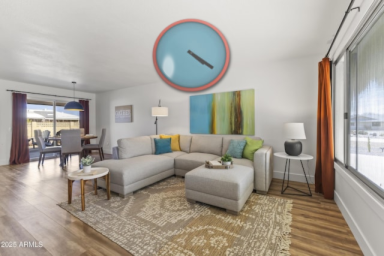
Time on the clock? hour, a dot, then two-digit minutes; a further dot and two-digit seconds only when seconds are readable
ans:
4.21
